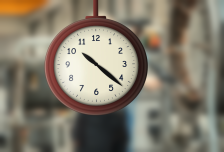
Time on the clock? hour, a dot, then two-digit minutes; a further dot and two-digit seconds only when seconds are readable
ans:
10.22
